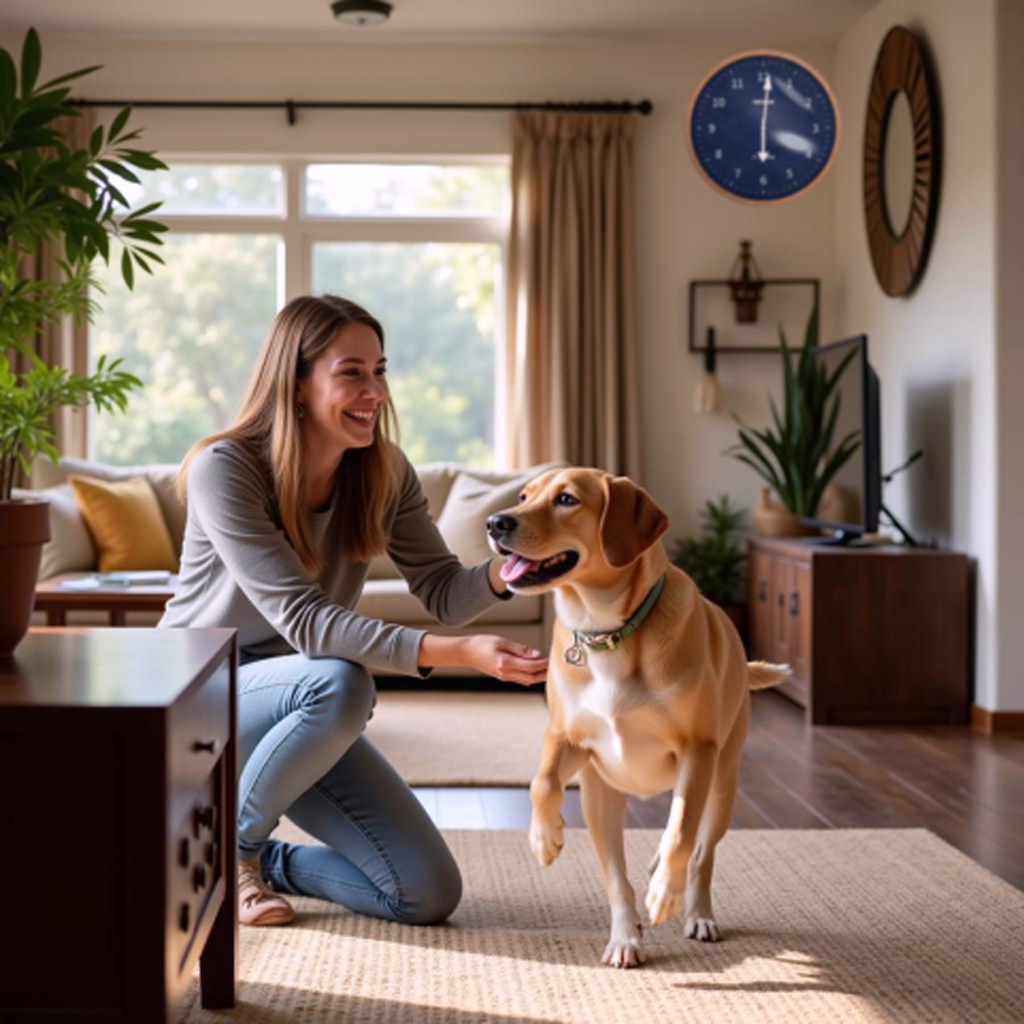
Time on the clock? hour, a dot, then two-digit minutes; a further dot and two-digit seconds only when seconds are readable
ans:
6.01
